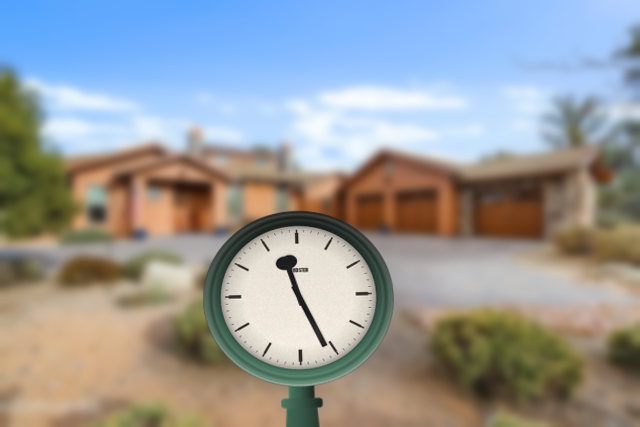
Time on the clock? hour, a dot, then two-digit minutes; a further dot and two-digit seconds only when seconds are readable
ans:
11.26
